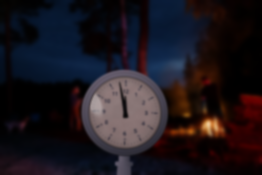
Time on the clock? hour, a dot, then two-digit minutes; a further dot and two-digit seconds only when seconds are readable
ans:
11.58
